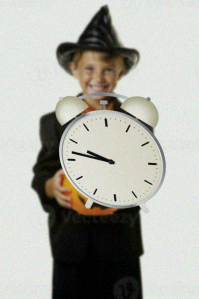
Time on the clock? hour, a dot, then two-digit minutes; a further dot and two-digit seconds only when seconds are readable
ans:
9.47
